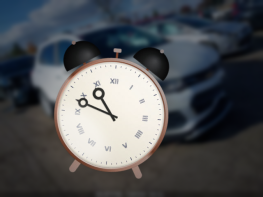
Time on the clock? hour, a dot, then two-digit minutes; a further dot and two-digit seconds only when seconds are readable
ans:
10.48
